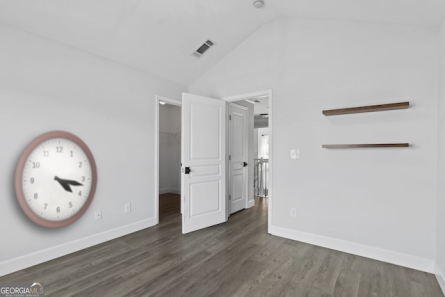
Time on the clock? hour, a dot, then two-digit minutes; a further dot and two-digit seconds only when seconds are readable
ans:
4.17
